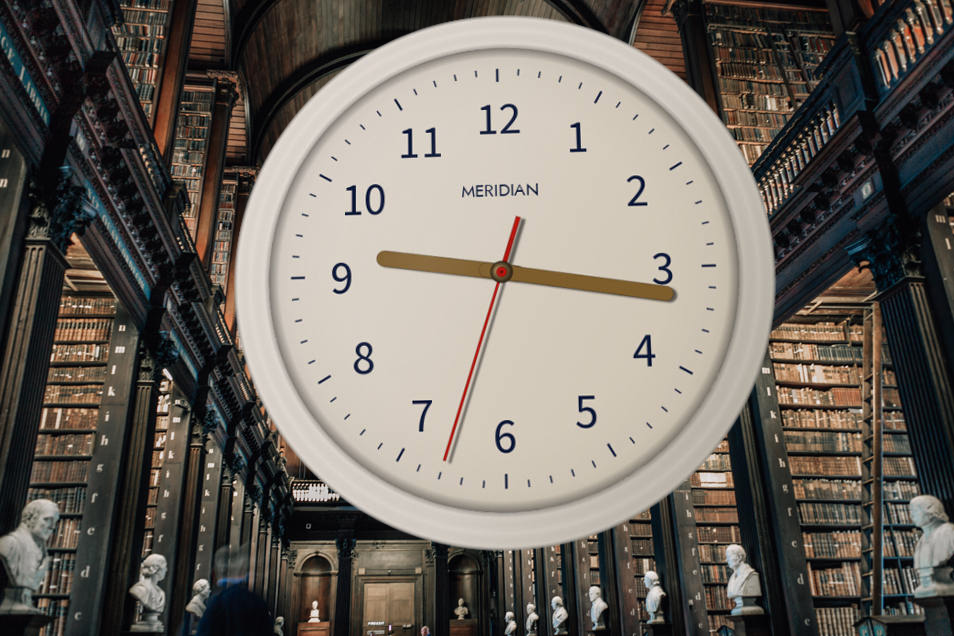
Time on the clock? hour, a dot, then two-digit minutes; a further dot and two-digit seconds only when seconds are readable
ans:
9.16.33
